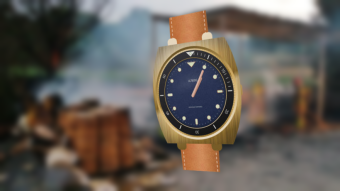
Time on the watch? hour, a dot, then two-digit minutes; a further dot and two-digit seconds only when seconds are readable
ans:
1.05
